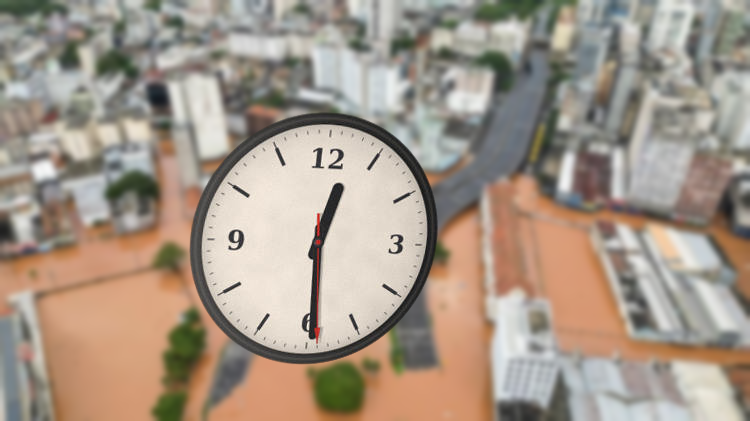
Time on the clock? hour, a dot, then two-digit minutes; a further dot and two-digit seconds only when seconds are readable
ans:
12.29.29
